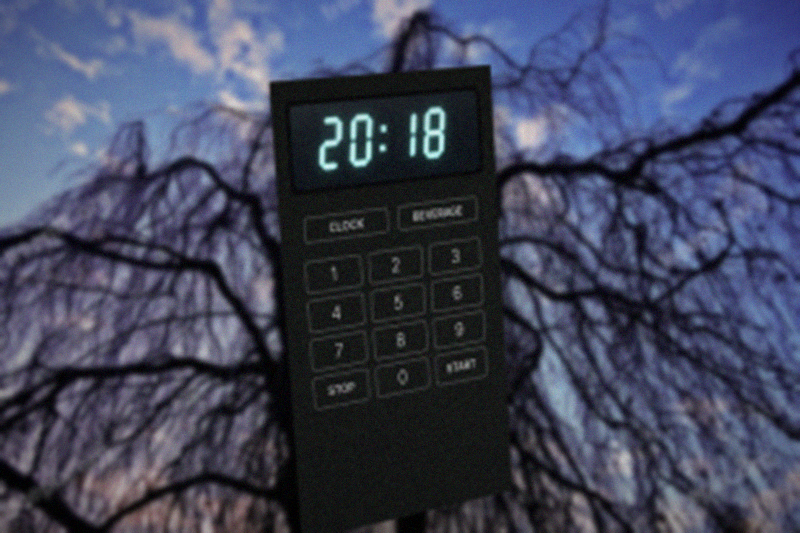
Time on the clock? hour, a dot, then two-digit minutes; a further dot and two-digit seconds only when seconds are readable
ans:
20.18
